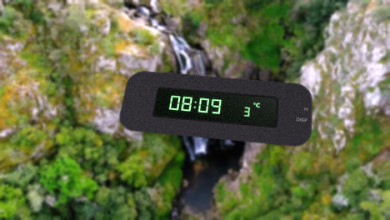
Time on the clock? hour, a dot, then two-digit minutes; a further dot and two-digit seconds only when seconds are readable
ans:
8.09
